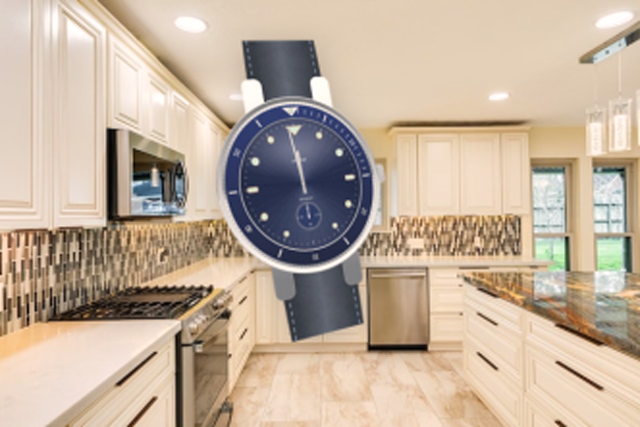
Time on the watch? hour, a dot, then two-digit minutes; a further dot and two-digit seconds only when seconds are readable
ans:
11.59
